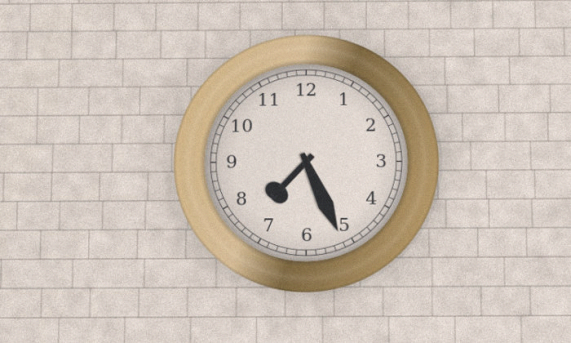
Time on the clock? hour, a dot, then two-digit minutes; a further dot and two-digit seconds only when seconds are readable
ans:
7.26
